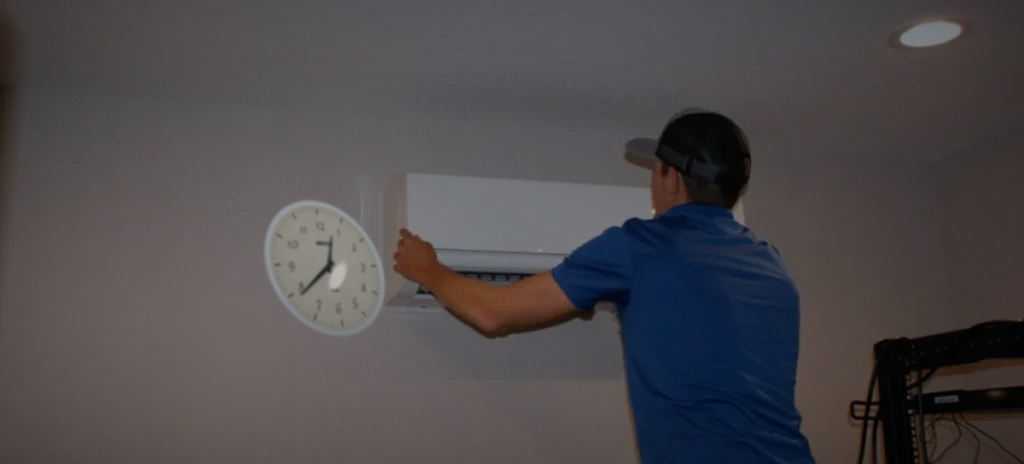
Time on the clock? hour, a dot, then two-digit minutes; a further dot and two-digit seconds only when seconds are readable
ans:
12.39
